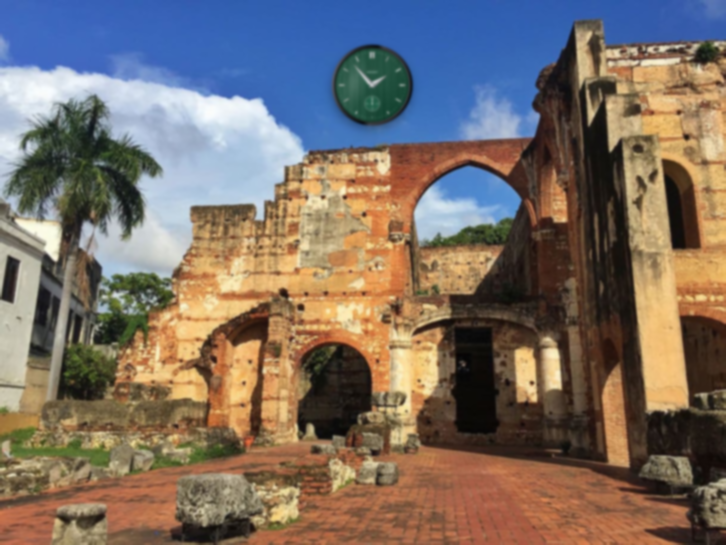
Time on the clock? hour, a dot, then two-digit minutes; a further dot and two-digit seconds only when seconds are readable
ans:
1.53
